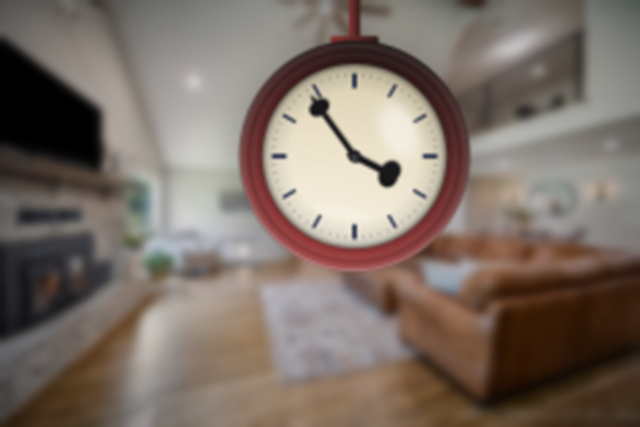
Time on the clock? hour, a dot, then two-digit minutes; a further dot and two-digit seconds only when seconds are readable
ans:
3.54
